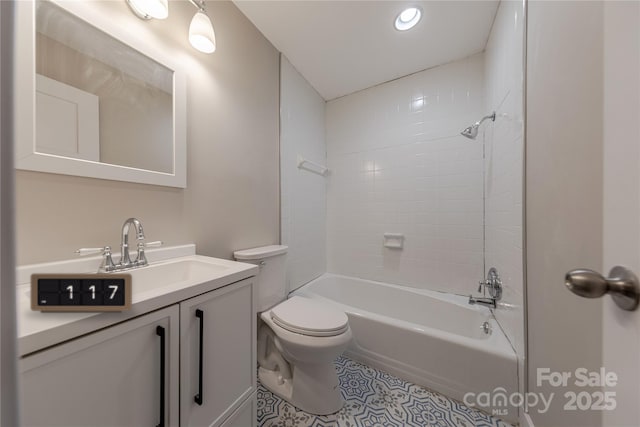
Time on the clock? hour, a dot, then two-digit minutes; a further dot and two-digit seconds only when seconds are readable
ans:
1.17
